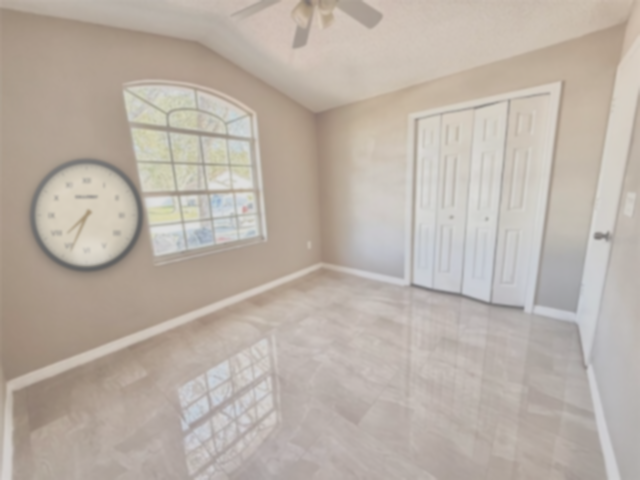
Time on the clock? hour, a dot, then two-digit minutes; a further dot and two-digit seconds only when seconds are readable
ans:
7.34
